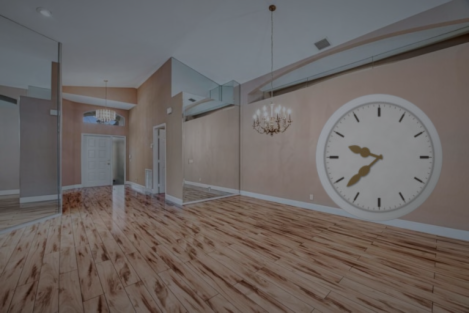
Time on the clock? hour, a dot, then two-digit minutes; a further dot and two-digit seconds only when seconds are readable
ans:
9.38
